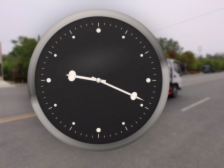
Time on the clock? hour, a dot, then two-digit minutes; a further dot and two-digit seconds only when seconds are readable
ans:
9.19
